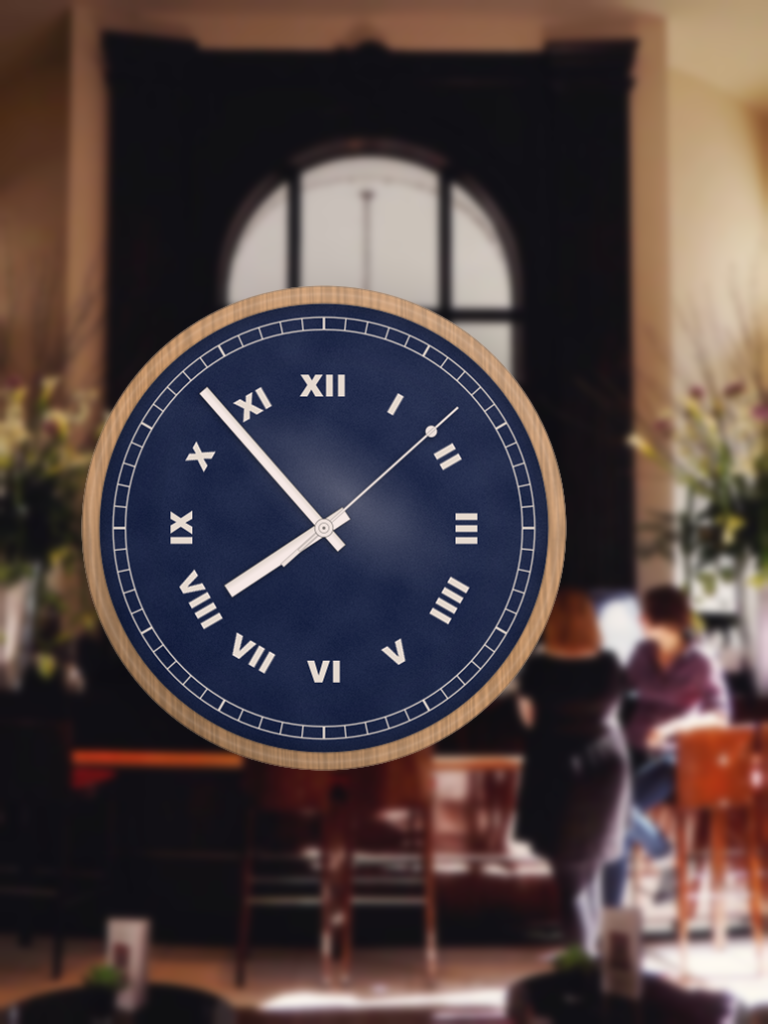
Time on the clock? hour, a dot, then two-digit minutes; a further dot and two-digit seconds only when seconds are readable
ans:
7.53.08
